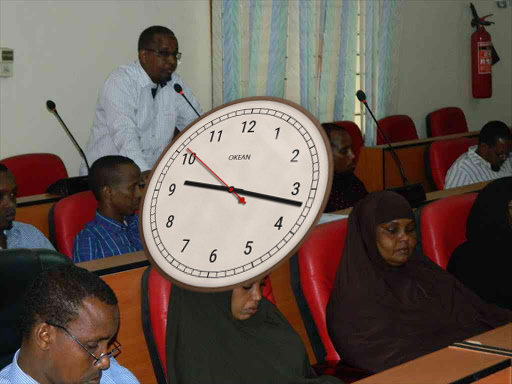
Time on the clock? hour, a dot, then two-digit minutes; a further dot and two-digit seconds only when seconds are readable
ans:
9.16.51
